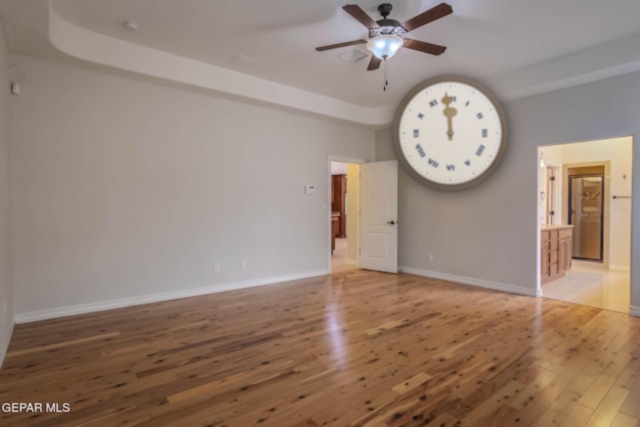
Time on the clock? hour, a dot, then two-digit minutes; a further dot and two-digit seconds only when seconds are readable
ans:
11.59
